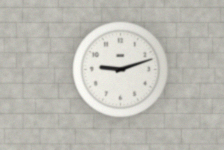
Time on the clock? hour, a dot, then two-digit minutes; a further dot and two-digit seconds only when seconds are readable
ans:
9.12
